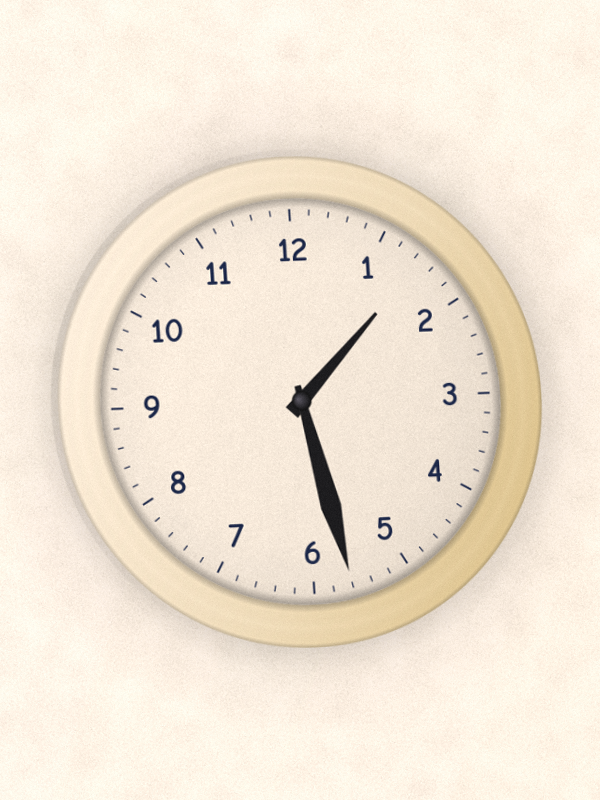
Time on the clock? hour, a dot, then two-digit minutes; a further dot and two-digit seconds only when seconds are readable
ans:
1.28
